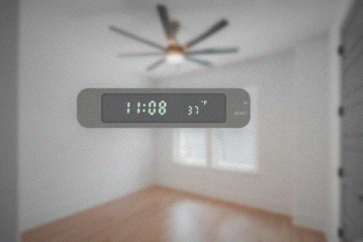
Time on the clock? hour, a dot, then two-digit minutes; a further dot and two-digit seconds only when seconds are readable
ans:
11.08
